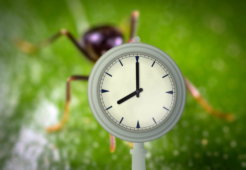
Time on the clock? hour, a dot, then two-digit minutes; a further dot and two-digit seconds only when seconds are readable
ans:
8.00
